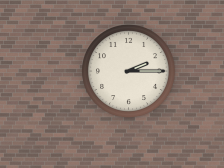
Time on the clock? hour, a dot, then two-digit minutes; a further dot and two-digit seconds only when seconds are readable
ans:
2.15
